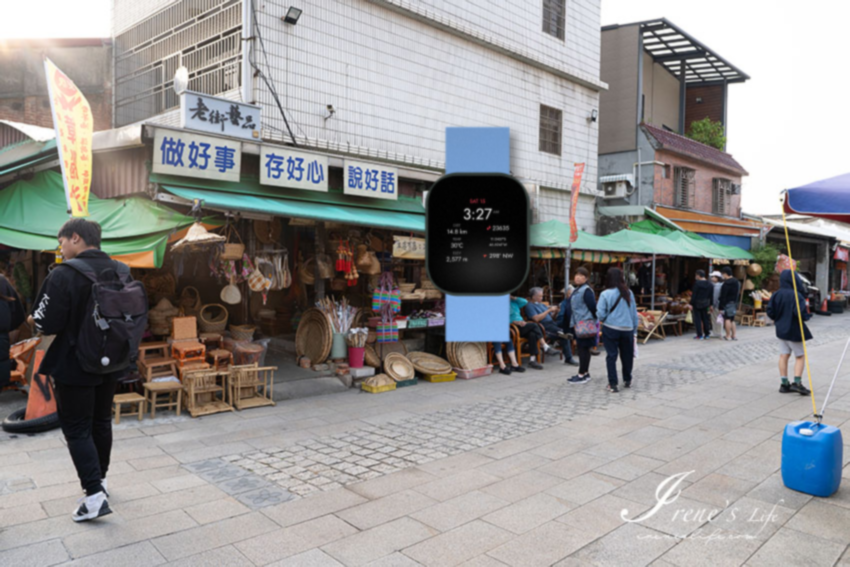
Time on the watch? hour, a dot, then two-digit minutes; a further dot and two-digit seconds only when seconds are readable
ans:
3.27
